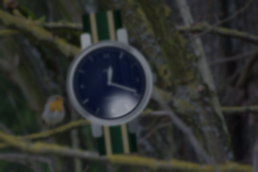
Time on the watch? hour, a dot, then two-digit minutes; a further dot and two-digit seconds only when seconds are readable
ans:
12.19
